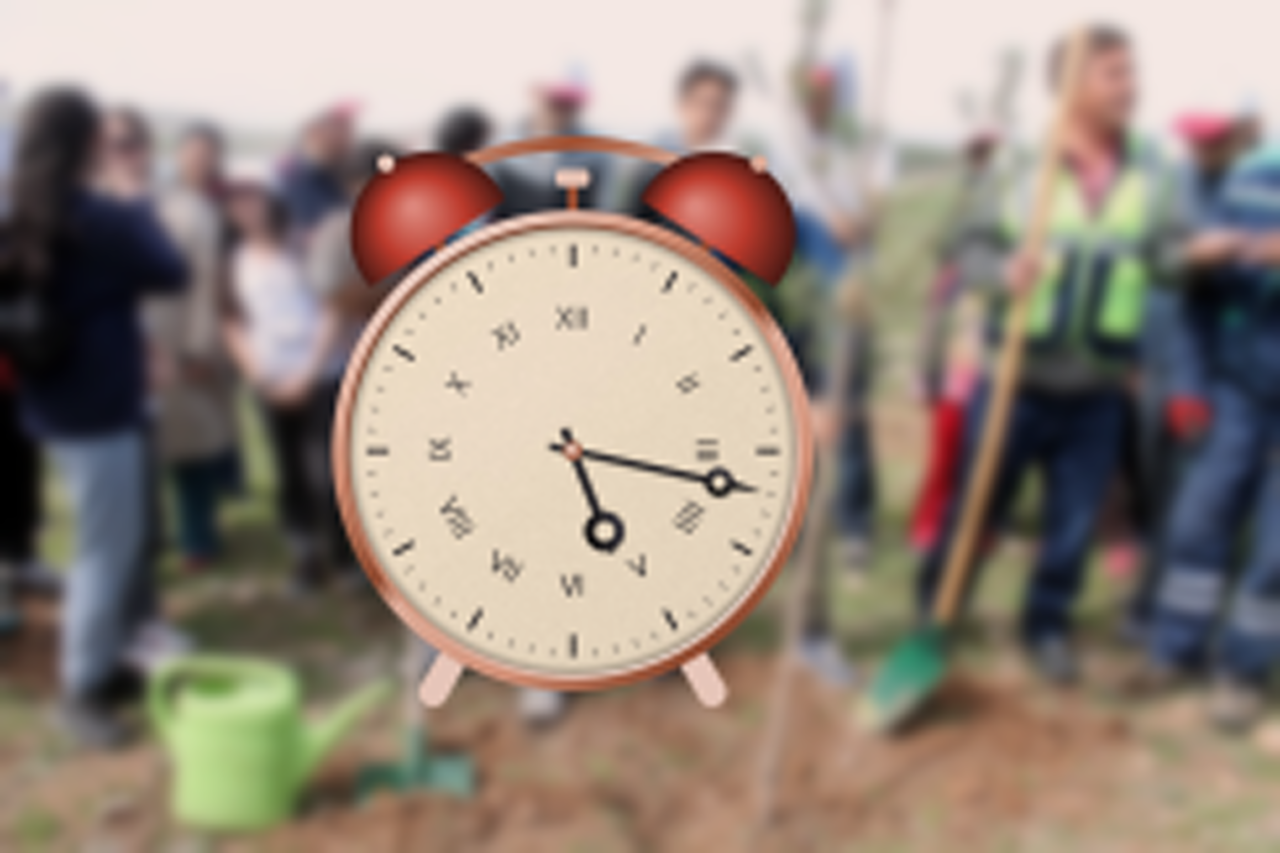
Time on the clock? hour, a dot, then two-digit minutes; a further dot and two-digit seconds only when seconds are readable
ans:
5.17
